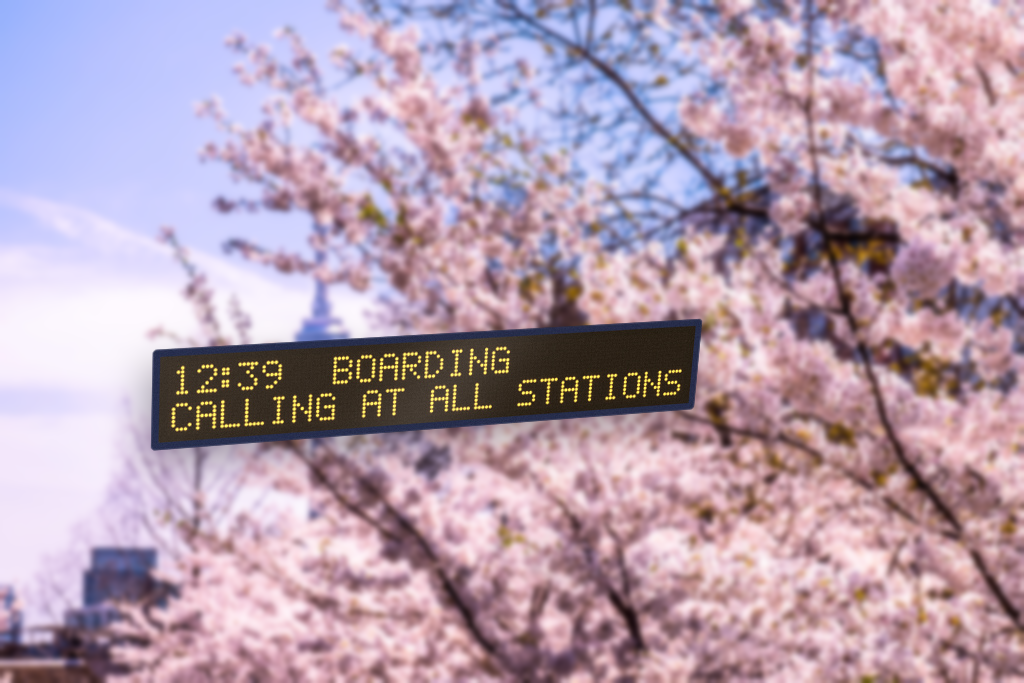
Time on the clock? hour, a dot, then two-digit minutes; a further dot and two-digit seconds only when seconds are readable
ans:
12.39
